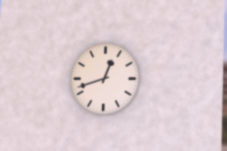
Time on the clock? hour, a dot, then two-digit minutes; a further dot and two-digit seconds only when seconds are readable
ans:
12.42
